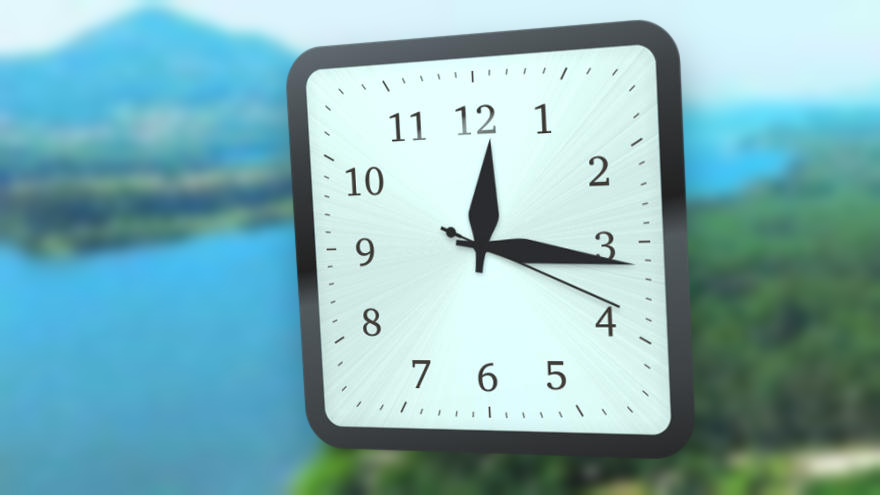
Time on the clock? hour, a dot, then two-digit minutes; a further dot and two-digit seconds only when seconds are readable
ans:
12.16.19
